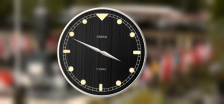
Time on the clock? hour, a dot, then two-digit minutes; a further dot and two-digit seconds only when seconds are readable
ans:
3.49
